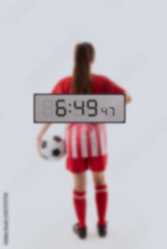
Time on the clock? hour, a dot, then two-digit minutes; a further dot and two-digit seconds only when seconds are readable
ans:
6.49
